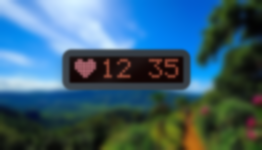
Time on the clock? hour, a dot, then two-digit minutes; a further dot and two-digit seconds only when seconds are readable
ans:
12.35
